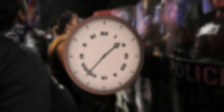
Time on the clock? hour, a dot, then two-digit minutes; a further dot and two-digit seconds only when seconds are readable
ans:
1.37
